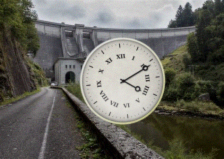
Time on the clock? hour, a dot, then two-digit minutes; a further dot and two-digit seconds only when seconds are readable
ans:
4.11
